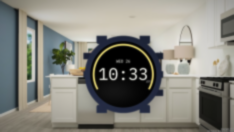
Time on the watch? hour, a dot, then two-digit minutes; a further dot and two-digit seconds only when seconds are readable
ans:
10.33
